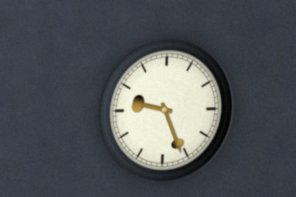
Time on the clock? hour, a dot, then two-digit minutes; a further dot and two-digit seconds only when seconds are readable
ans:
9.26
